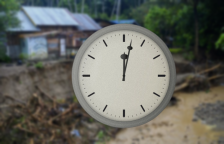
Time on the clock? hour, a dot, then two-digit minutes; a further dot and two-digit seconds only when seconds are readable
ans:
12.02
